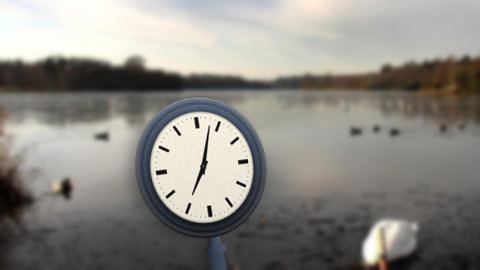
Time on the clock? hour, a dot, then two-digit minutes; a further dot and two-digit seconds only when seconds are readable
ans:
7.03
